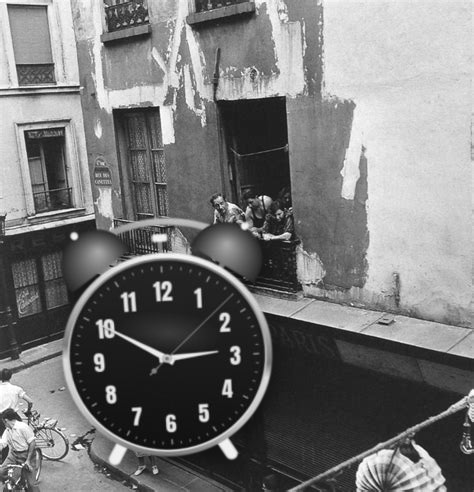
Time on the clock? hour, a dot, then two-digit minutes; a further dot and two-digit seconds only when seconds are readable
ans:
2.50.08
